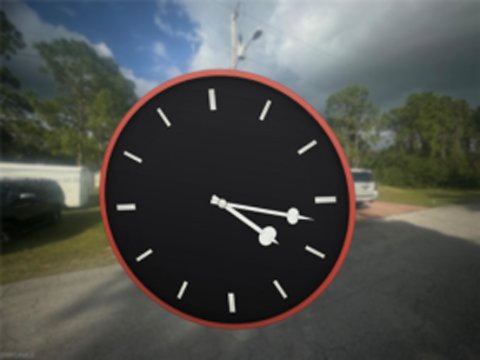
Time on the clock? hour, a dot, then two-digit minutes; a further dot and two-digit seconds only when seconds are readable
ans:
4.17
